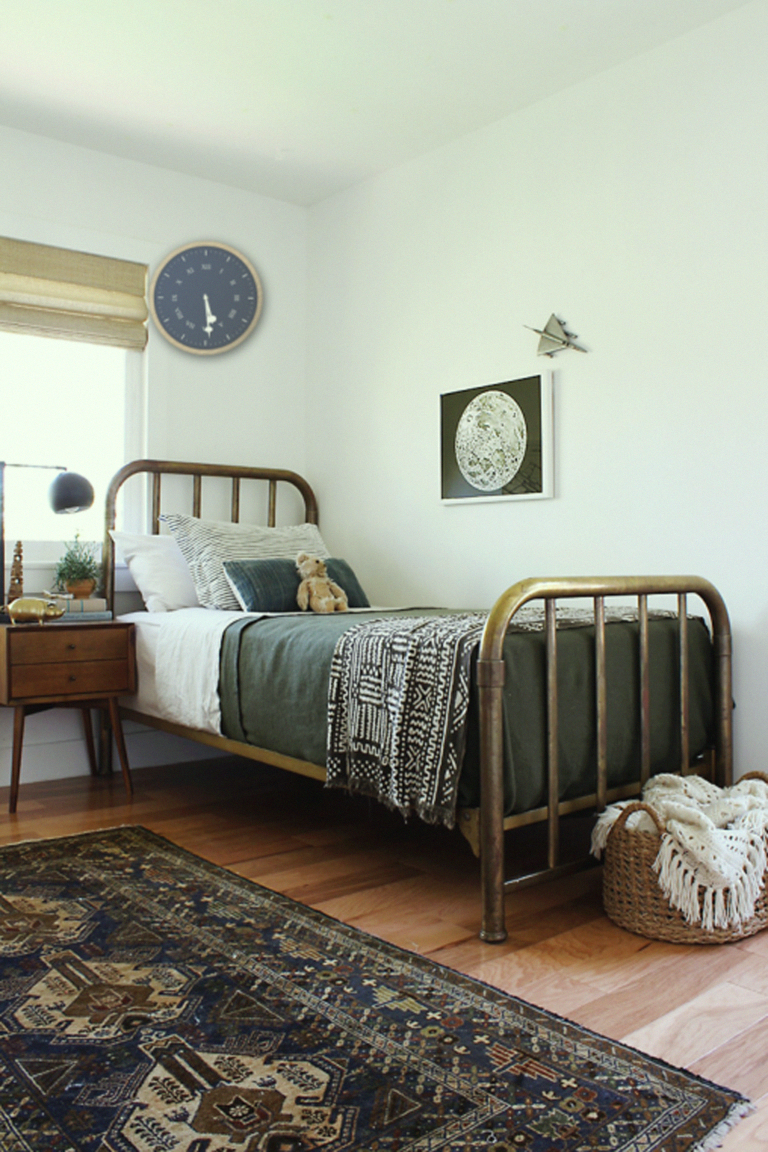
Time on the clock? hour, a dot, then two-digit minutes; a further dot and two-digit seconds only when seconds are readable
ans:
5.29
